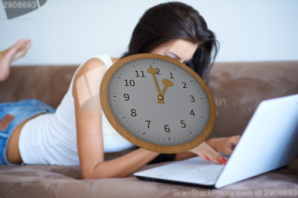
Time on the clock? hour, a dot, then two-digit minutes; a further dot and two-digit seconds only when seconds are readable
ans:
12.59
